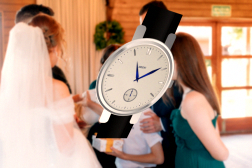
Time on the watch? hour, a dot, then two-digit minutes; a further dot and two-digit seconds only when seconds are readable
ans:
11.09
